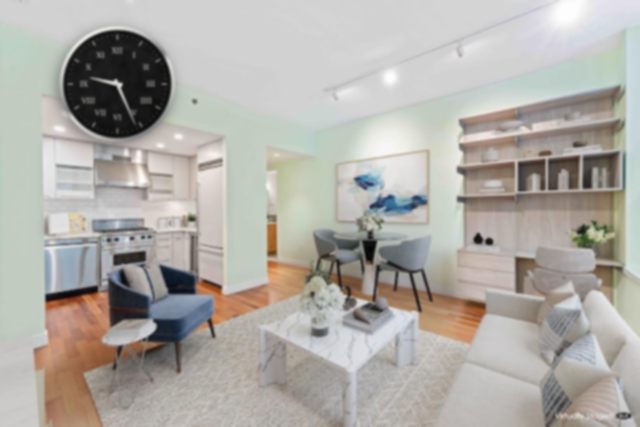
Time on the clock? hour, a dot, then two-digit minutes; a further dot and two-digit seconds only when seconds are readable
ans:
9.26
